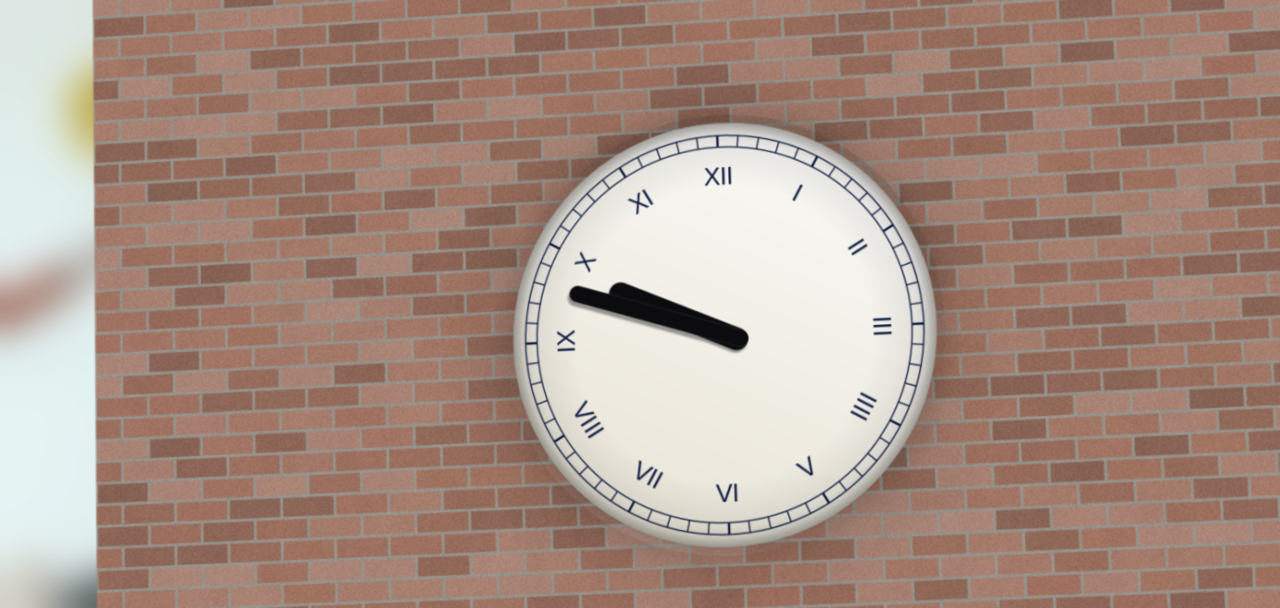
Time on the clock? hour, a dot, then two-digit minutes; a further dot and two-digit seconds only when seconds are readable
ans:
9.48
